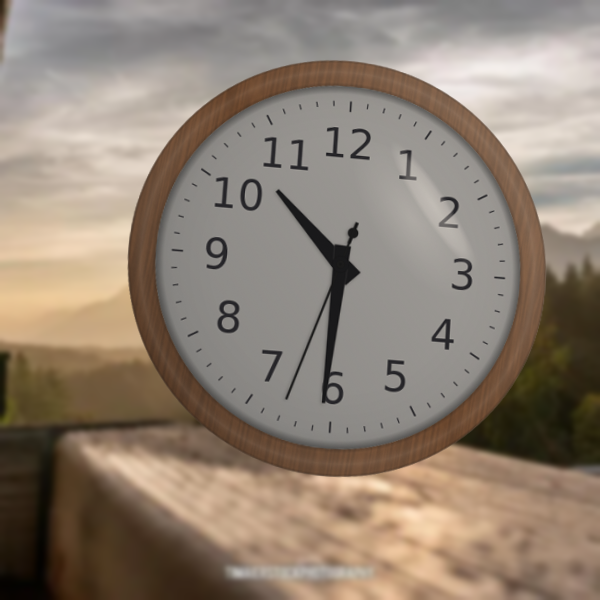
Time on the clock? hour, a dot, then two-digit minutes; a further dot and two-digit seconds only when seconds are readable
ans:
10.30.33
